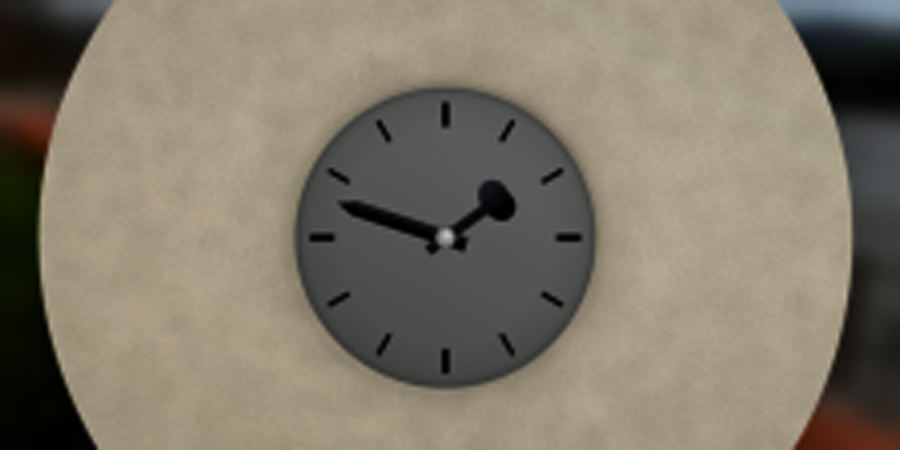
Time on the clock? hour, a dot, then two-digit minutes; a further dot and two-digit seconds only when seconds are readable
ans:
1.48
